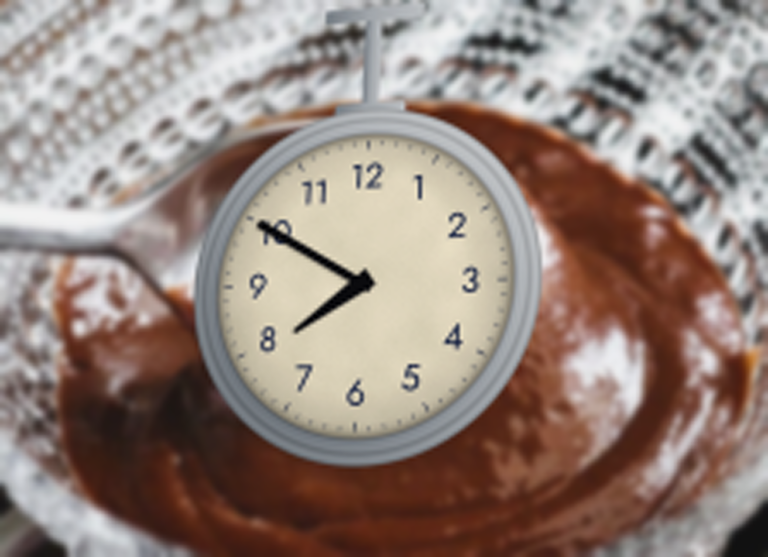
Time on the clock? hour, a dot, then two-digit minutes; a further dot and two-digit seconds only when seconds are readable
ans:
7.50
